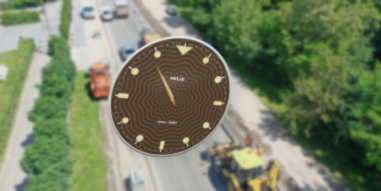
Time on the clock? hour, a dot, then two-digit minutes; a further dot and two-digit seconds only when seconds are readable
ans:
10.54
